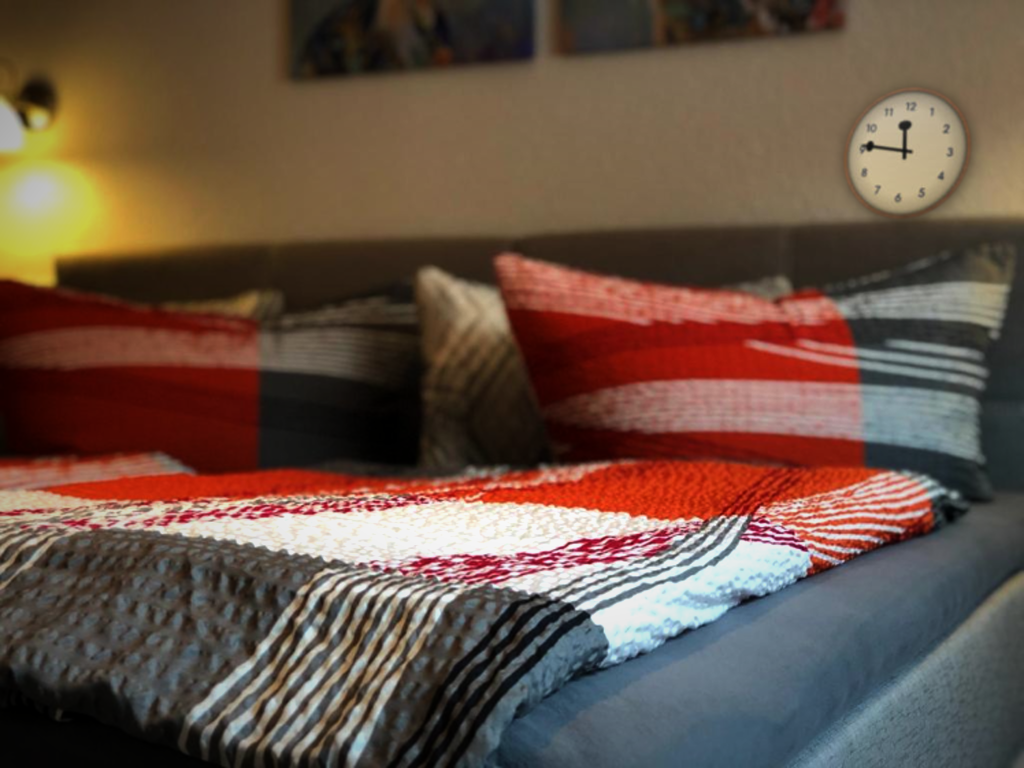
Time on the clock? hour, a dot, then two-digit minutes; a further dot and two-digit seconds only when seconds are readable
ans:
11.46
